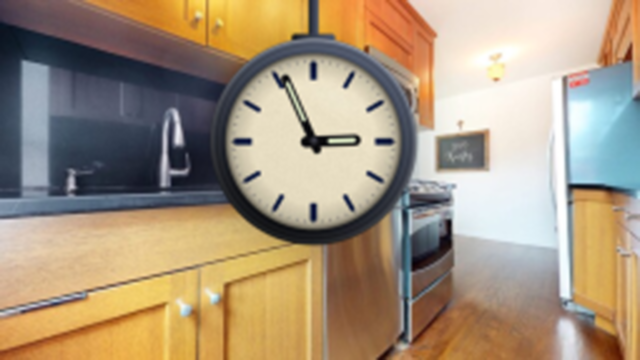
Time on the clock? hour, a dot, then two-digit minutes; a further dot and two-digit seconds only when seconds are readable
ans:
2.56
